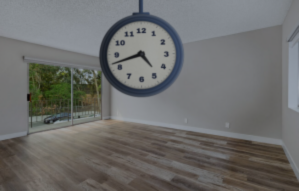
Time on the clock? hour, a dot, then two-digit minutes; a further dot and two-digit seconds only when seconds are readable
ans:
4.42
